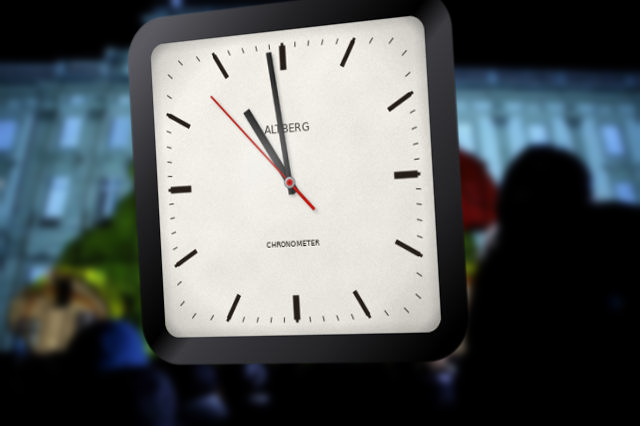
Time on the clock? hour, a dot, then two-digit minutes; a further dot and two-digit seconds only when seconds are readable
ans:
10.58.53
